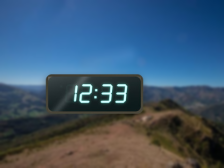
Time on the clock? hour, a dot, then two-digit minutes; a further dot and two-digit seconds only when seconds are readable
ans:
12.33
